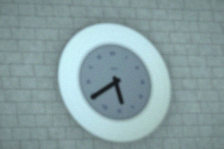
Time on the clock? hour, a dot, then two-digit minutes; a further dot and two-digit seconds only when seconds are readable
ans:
5.40
